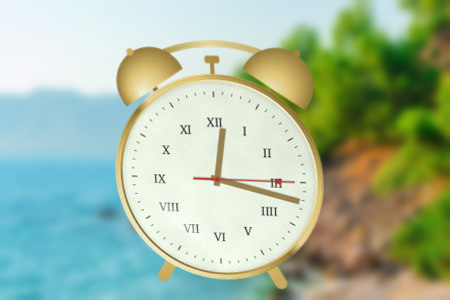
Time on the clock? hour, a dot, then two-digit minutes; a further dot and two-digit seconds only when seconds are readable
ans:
12.17.15
